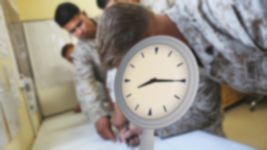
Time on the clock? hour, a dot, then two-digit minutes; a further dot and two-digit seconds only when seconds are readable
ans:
8.15
